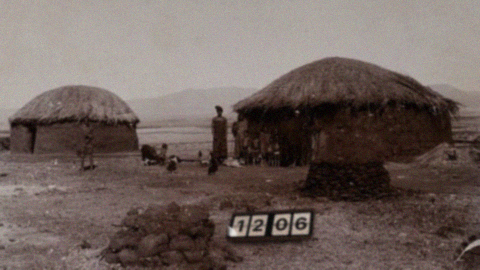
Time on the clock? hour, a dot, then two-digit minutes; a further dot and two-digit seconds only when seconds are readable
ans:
12.06
